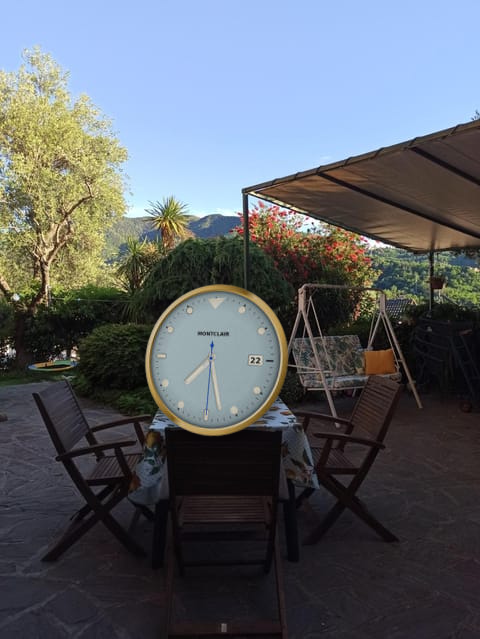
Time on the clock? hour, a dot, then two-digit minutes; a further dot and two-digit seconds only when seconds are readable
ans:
7.27.30
